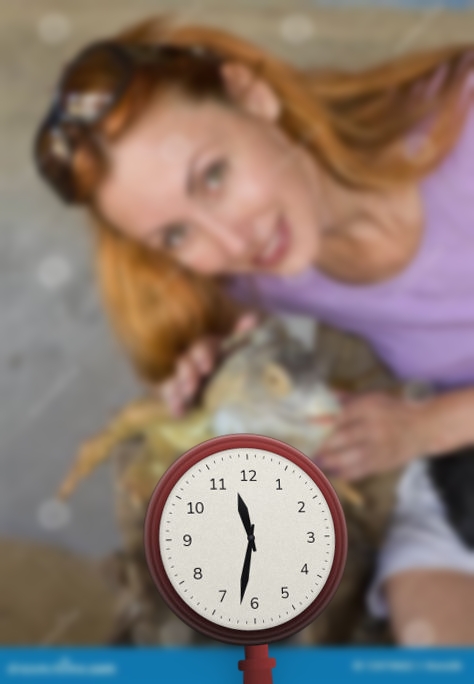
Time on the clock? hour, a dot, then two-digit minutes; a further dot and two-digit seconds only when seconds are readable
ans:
11.32
